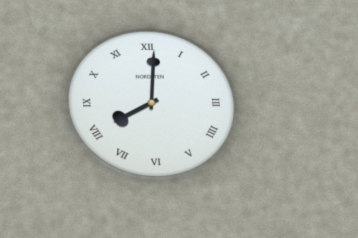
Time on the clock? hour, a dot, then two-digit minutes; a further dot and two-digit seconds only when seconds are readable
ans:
8.01
